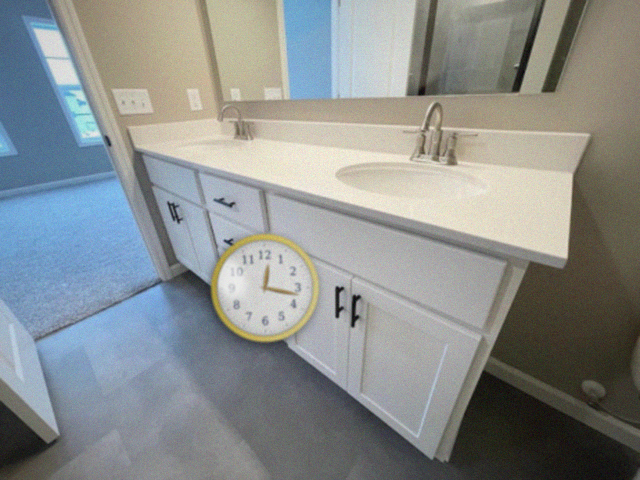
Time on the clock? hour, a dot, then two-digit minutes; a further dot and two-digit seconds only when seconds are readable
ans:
12.17
